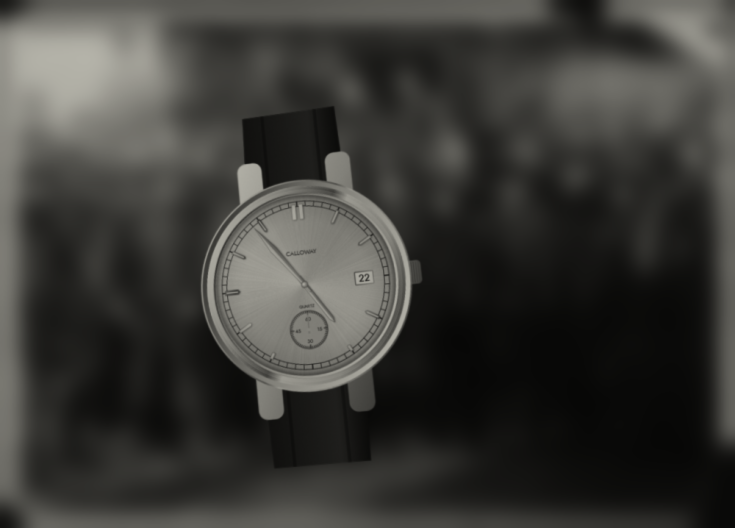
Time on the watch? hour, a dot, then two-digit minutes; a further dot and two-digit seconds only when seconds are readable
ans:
4.54
